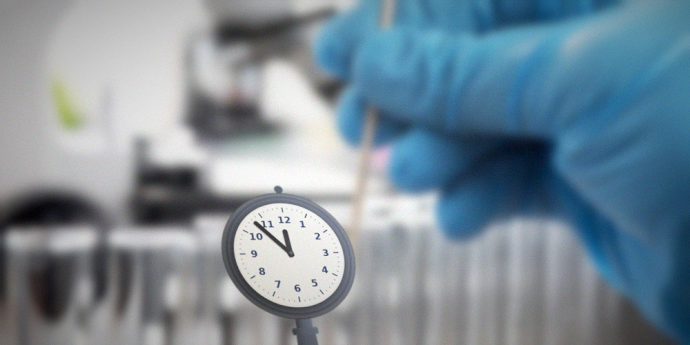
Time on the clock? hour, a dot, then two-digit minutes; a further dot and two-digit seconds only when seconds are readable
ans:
11.53
